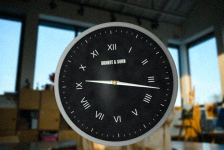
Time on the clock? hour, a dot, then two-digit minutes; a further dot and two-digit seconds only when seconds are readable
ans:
9.17
